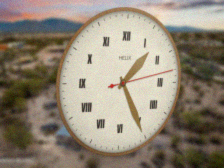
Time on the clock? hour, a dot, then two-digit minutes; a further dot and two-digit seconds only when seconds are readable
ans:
1.25.13
